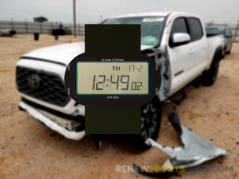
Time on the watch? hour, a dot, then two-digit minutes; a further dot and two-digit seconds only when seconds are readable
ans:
12.49.02
